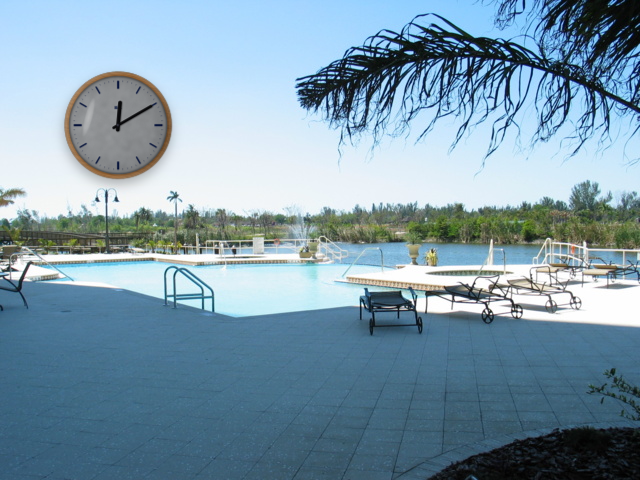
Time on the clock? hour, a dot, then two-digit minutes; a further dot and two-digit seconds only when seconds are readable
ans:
12.10
